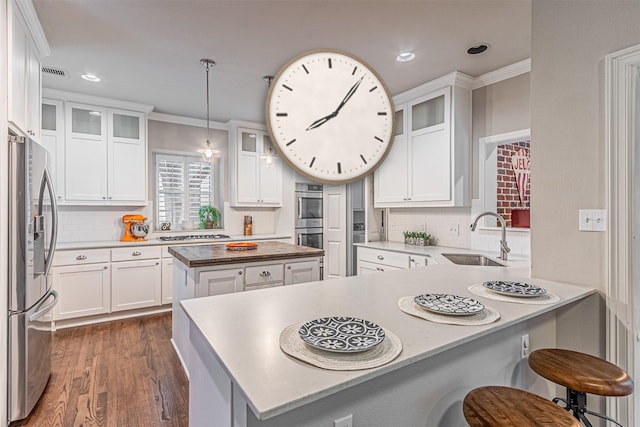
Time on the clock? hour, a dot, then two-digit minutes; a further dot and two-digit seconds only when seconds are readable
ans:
8.07
